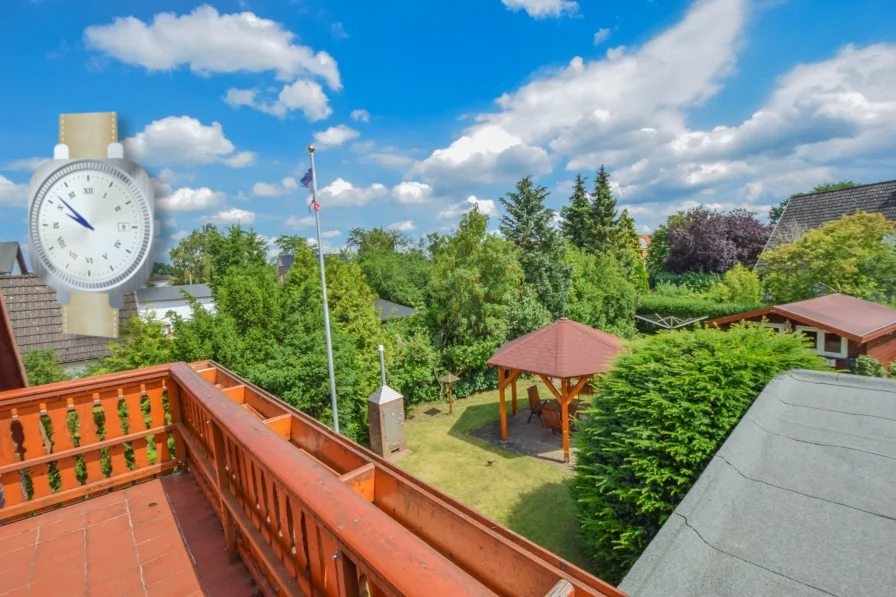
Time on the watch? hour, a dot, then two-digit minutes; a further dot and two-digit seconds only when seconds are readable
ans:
9.52
